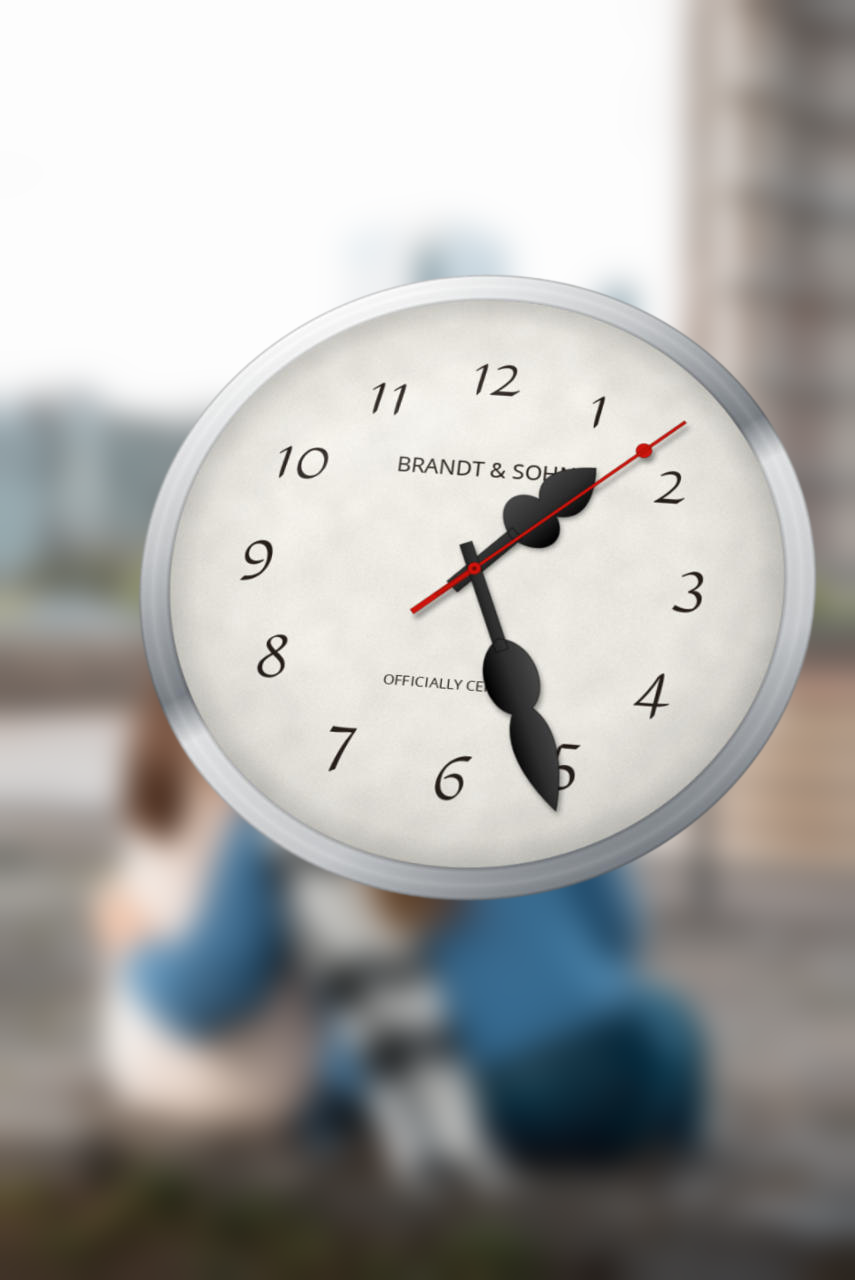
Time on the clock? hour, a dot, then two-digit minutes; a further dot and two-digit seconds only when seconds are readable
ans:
1.26.08
